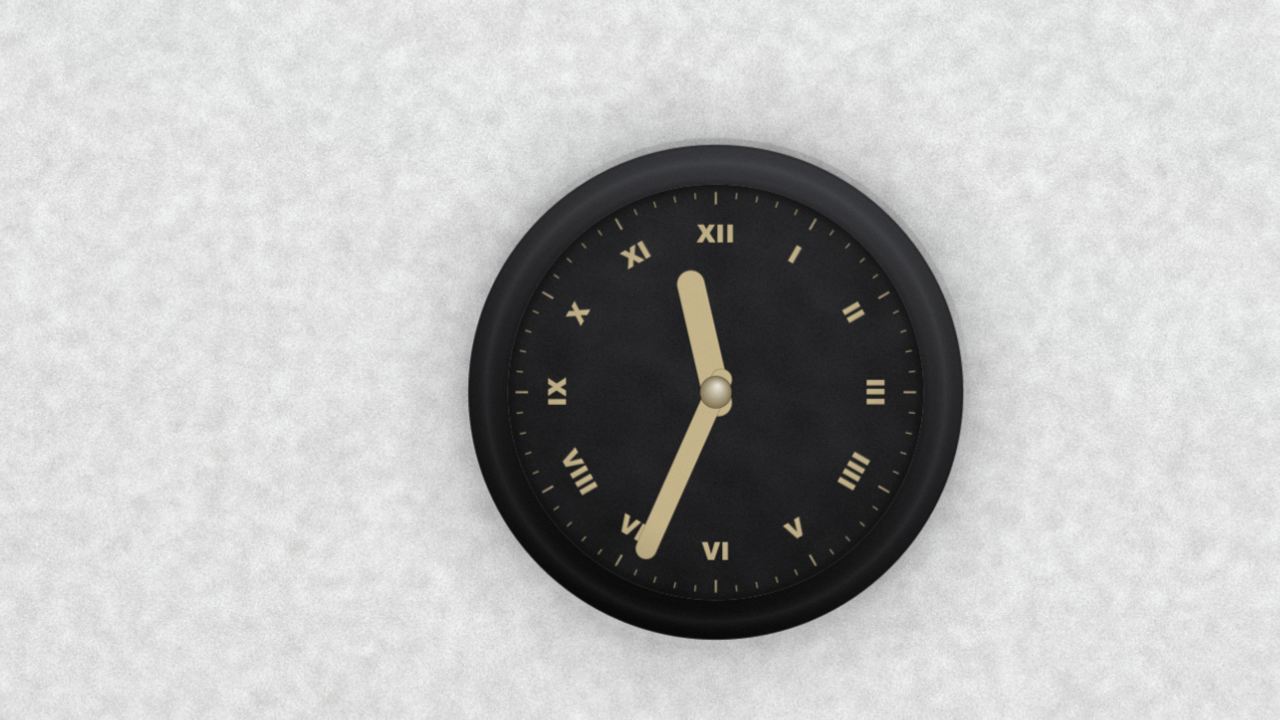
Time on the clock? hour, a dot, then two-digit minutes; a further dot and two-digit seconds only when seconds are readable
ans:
11.34
